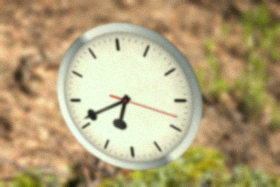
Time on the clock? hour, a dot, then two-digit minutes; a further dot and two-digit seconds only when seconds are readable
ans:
6.41.18
